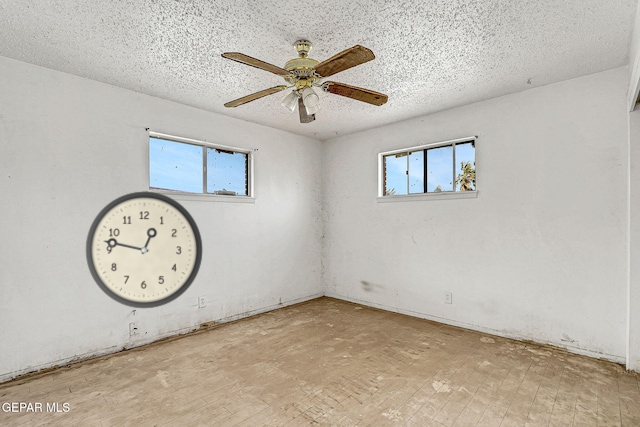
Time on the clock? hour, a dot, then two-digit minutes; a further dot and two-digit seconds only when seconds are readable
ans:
12.47
